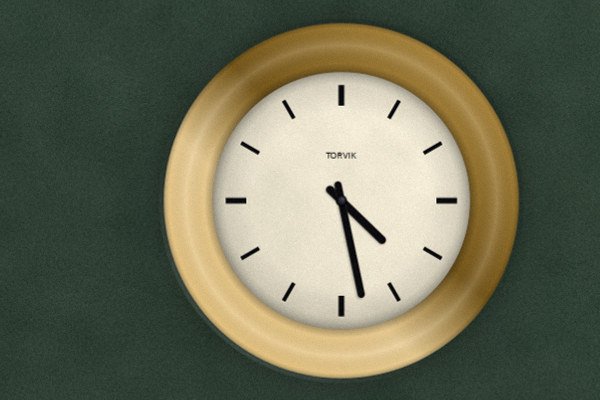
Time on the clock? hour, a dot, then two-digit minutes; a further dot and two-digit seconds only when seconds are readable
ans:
4.28
